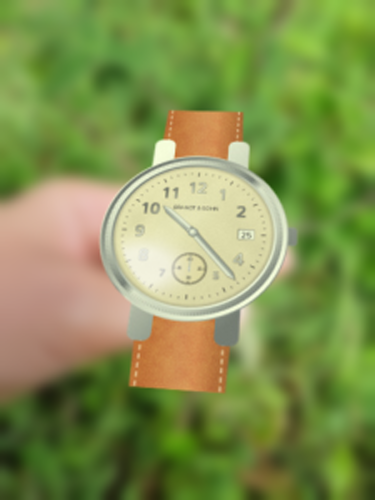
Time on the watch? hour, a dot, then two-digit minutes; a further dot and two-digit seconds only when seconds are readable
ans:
10.23
